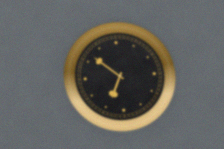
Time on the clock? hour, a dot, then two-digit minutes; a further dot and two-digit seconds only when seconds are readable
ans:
6.52
